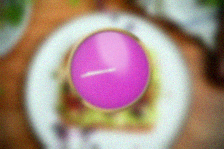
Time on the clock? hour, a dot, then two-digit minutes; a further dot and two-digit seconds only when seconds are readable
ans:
8.43
